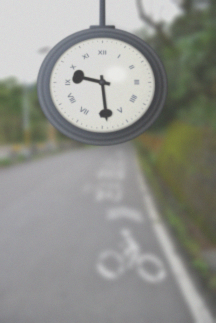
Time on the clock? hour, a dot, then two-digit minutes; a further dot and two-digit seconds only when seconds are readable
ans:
9.29
